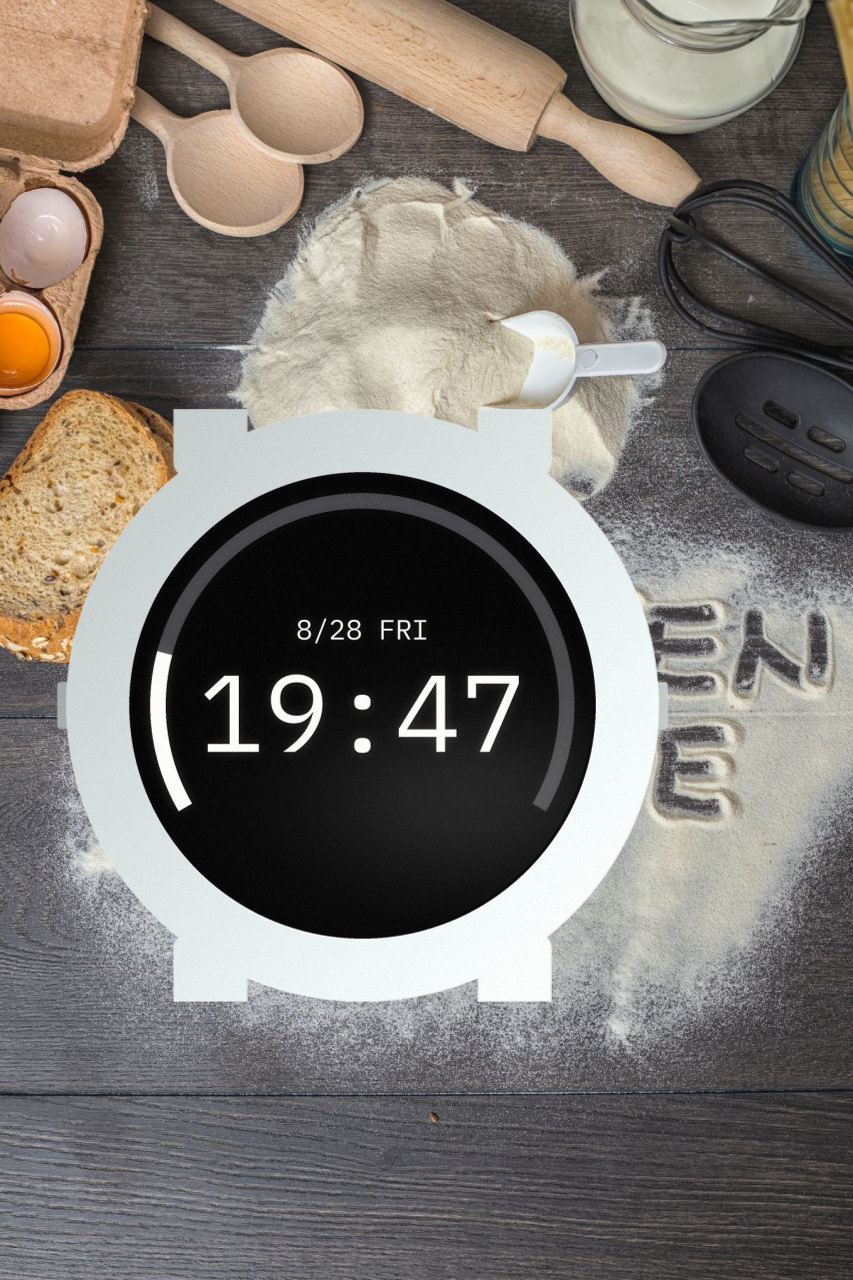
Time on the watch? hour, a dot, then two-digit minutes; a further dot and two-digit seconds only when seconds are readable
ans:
19.47
